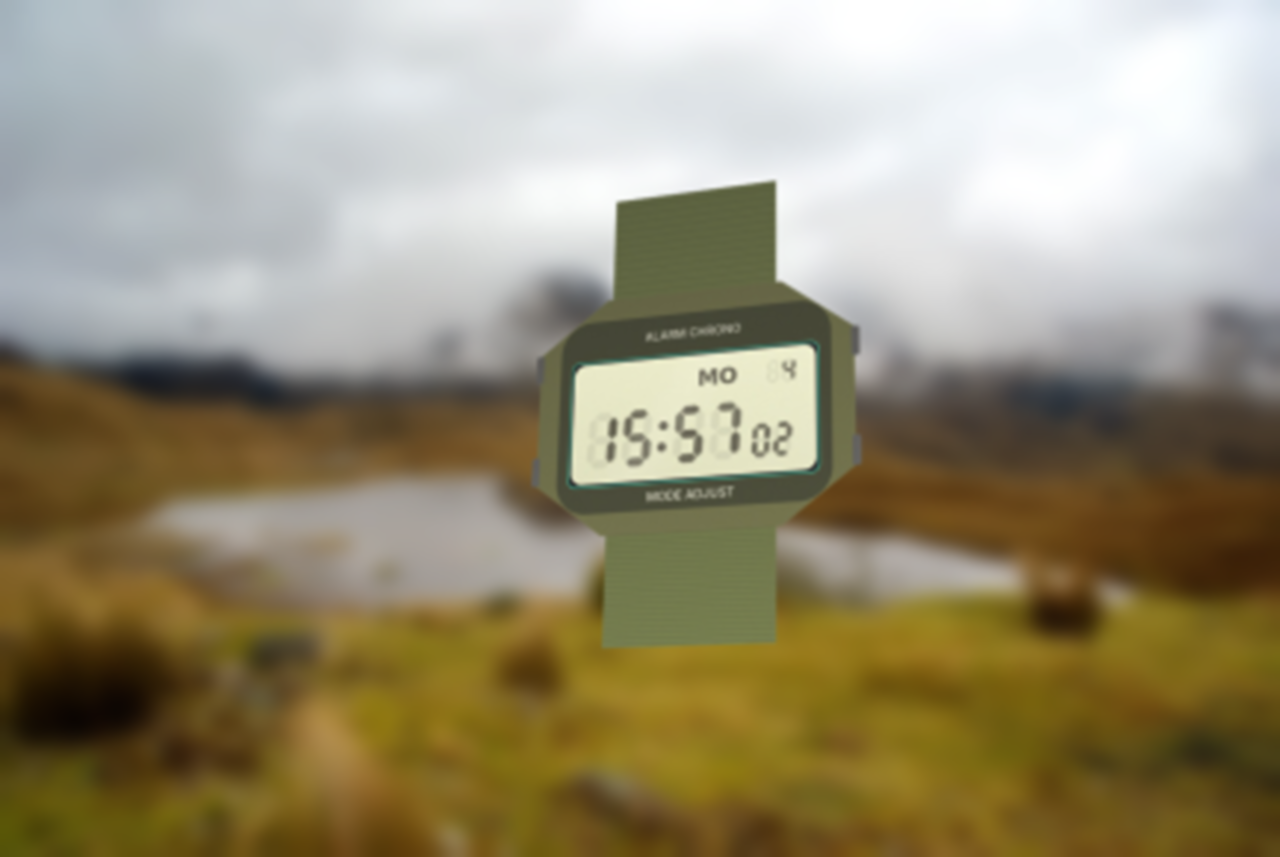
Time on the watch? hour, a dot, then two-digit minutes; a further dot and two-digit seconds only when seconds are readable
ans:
15.57.02
